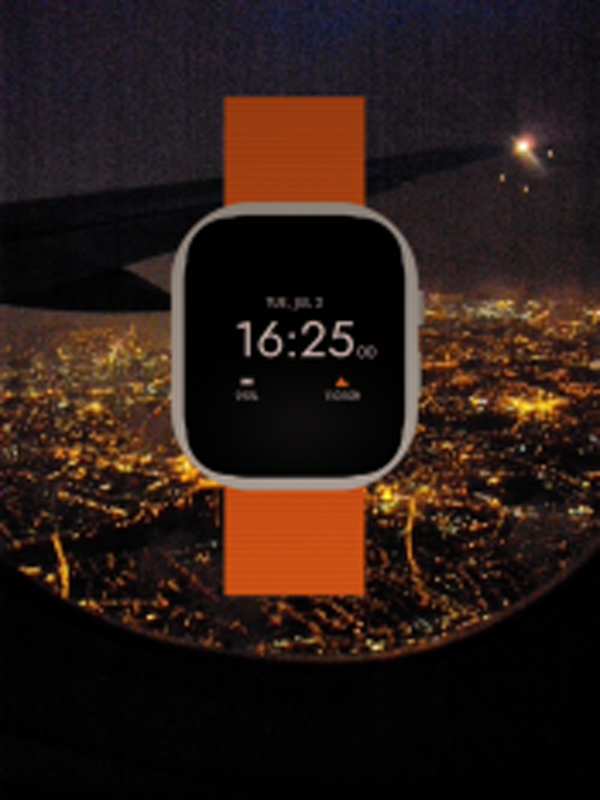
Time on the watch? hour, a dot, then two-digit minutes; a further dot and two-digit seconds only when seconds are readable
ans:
16.25
